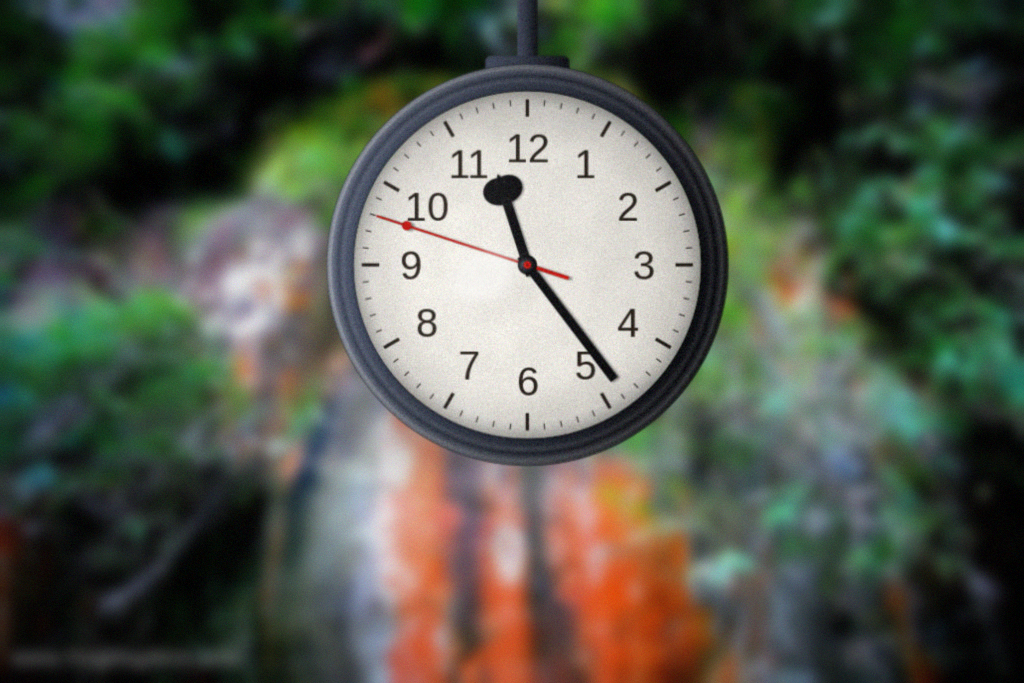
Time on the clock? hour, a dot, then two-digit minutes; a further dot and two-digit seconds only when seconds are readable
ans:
11.23.48
